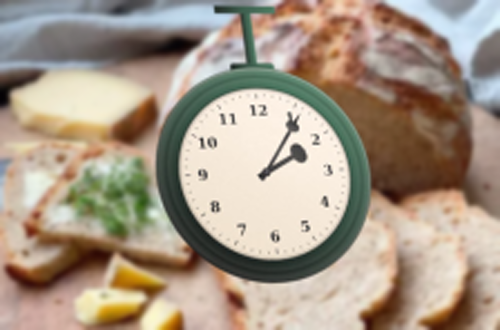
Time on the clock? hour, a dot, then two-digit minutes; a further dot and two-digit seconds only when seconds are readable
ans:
2.06
